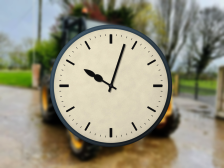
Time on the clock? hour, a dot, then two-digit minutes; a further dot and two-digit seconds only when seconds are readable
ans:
10.03
